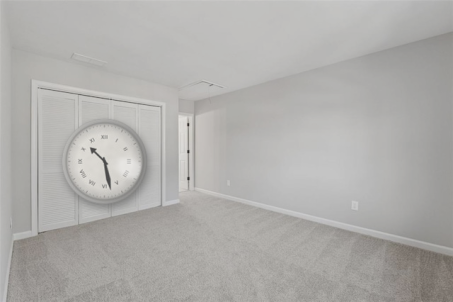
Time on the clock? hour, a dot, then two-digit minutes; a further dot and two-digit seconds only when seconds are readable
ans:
10.28
